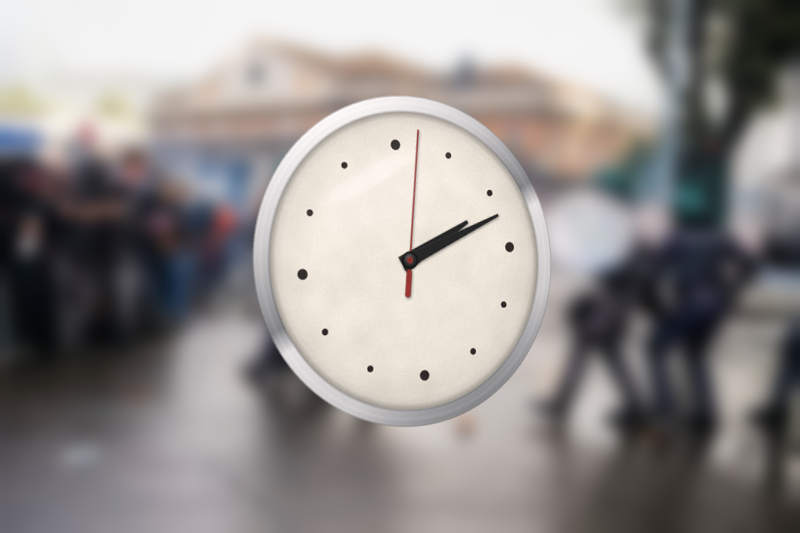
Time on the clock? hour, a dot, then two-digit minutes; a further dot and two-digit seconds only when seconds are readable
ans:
2.12.02
